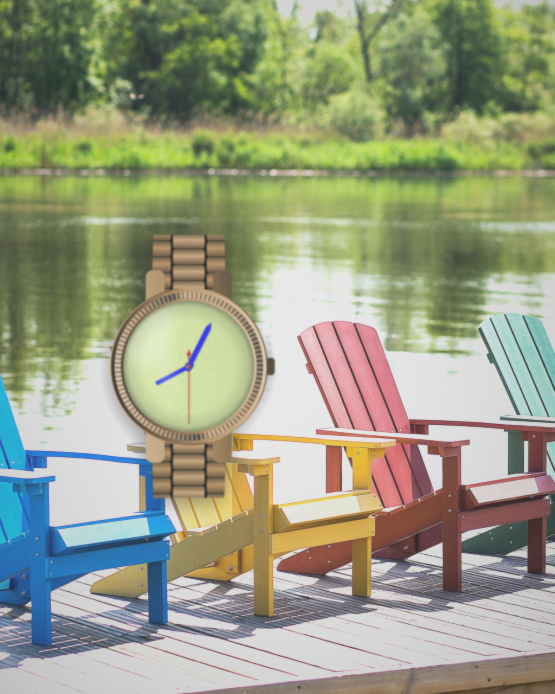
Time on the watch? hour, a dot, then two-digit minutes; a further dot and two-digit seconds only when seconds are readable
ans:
8.04.30
